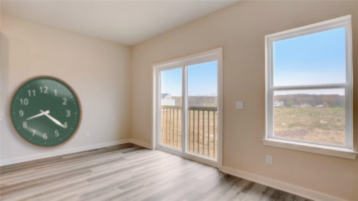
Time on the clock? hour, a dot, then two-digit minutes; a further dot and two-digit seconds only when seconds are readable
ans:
8.21
